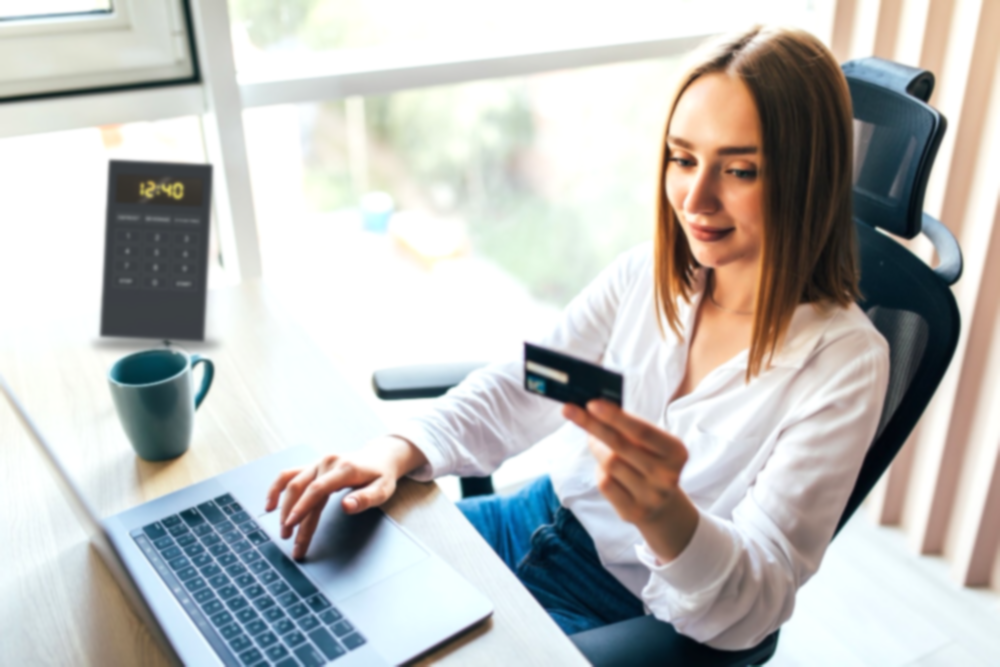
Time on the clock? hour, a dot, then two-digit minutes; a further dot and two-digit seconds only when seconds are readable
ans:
12.40
